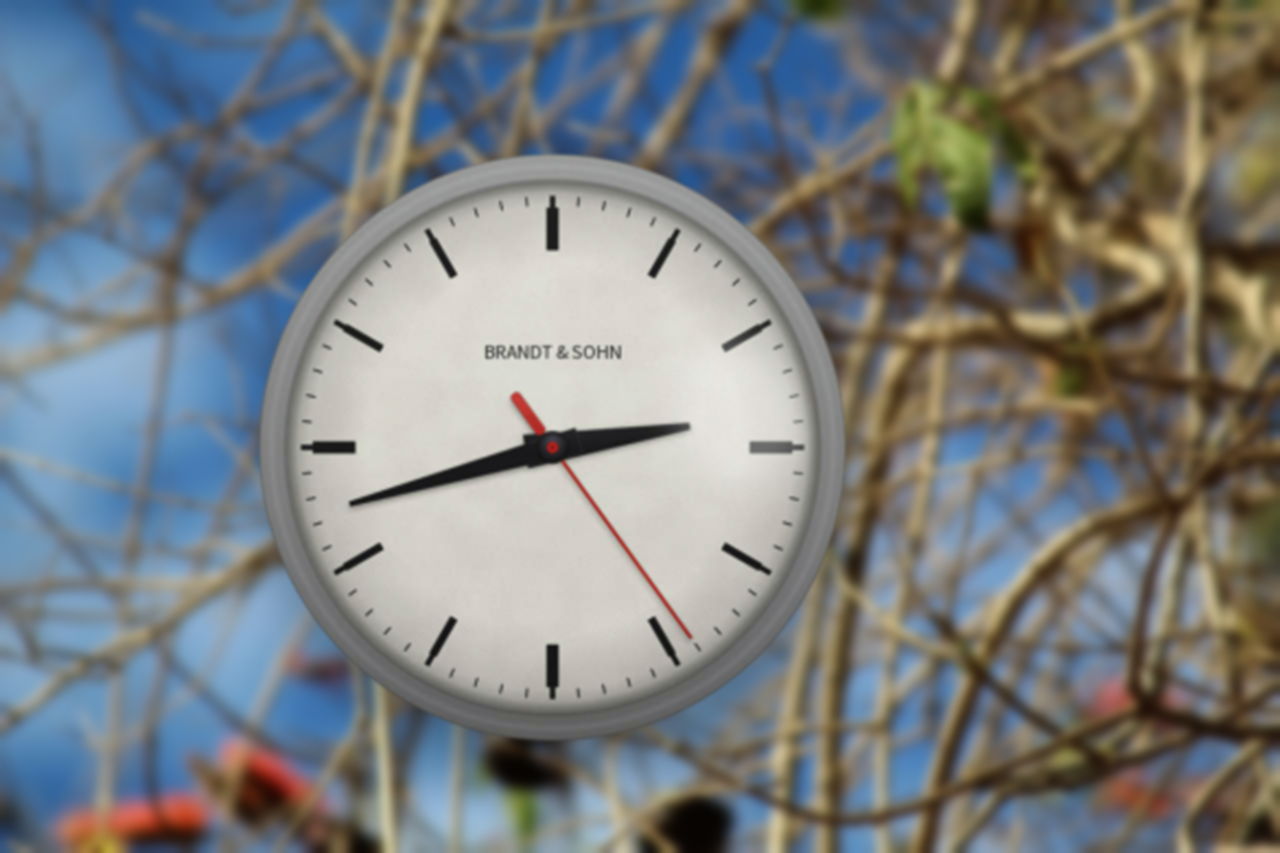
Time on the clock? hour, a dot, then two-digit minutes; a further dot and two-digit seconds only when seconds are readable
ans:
2.42.24
